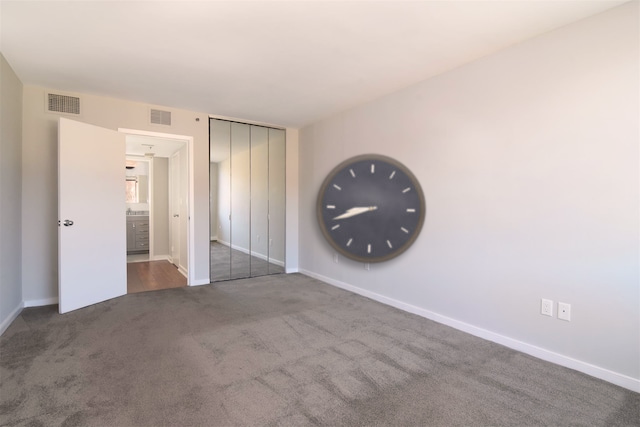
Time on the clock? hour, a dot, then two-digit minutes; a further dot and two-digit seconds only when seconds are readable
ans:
8.42
